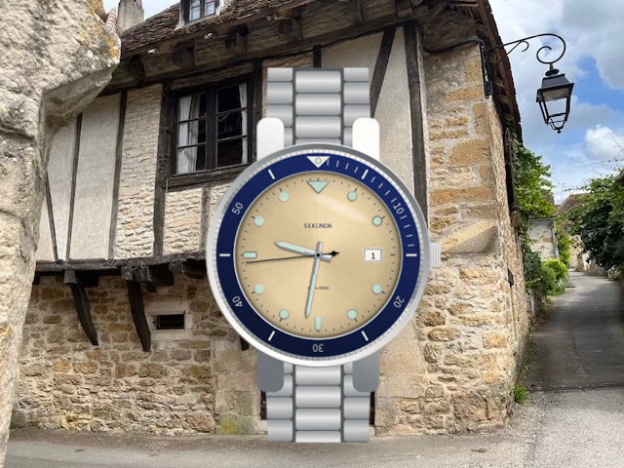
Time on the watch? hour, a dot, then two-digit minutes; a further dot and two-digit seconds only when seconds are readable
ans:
9.31.44
